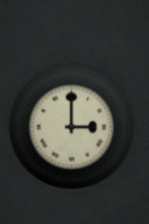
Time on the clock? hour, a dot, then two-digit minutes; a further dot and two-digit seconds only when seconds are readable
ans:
3.00
